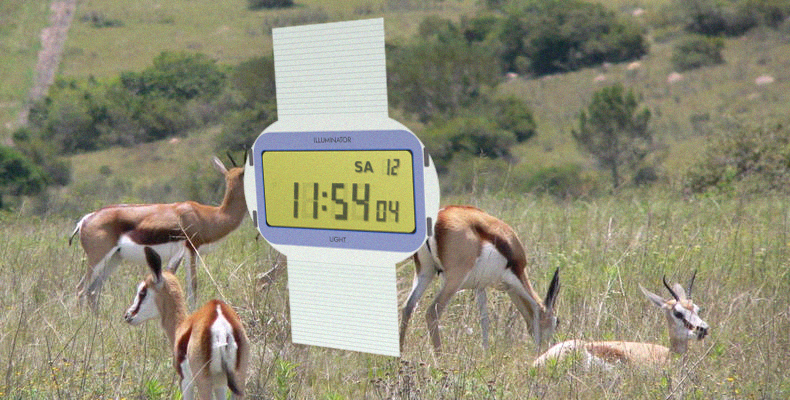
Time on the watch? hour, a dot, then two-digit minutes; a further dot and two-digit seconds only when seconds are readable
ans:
11.54.04
